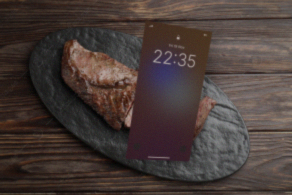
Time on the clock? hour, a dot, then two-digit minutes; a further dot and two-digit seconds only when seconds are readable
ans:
22.35
